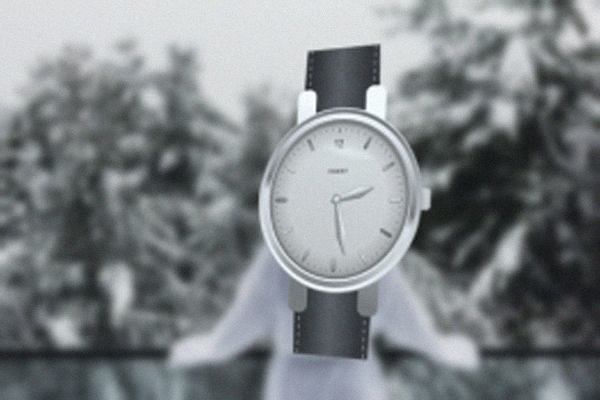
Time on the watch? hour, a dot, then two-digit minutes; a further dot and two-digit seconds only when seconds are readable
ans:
2.28
